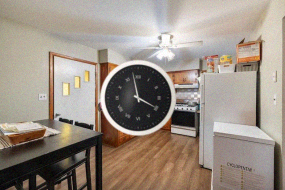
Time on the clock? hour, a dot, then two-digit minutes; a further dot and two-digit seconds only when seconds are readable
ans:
3.58
